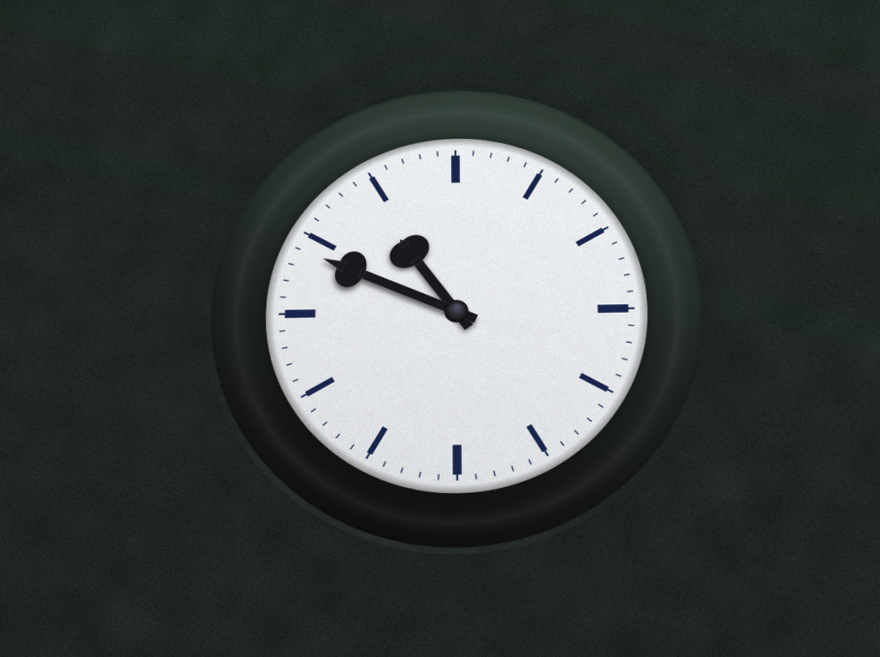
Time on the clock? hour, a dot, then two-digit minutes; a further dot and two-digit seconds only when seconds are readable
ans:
10.49
